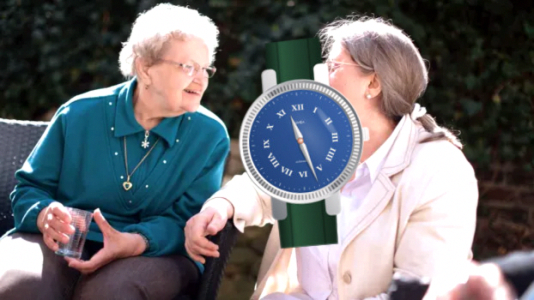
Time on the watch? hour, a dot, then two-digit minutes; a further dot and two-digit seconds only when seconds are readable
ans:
11.27
